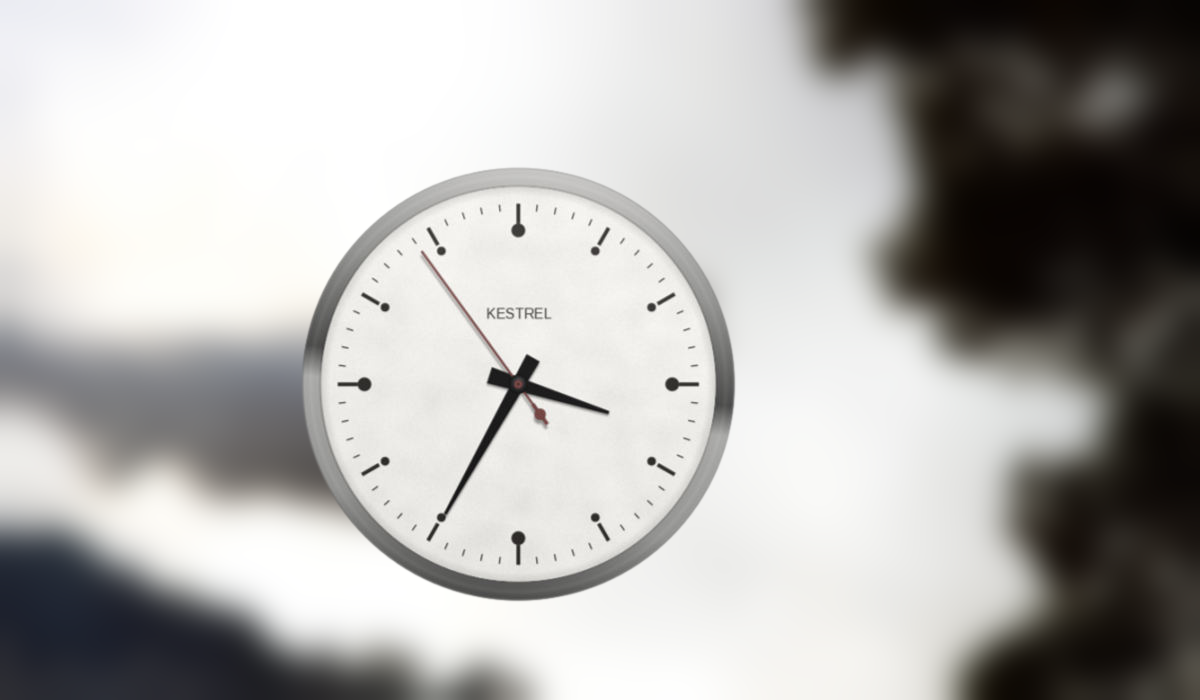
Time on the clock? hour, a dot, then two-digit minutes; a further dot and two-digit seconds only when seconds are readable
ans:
3.34.54
